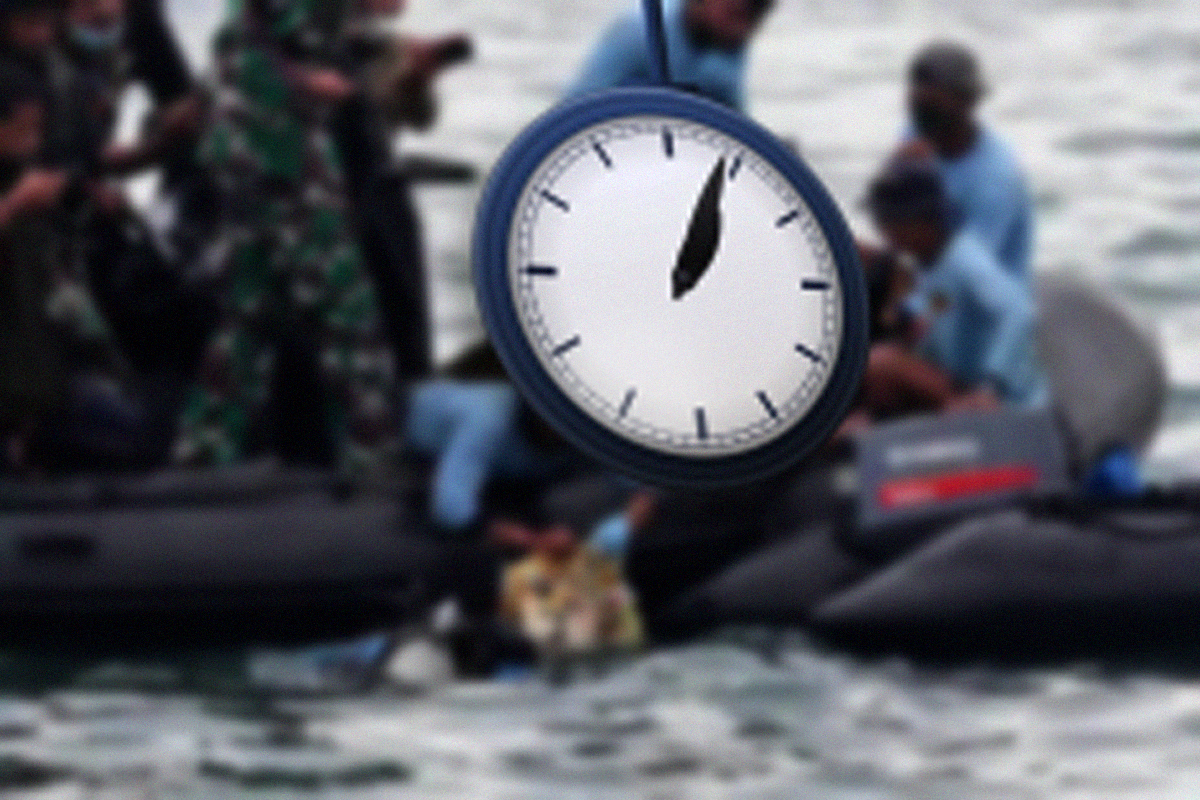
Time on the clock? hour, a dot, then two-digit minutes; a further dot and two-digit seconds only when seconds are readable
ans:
1.04
